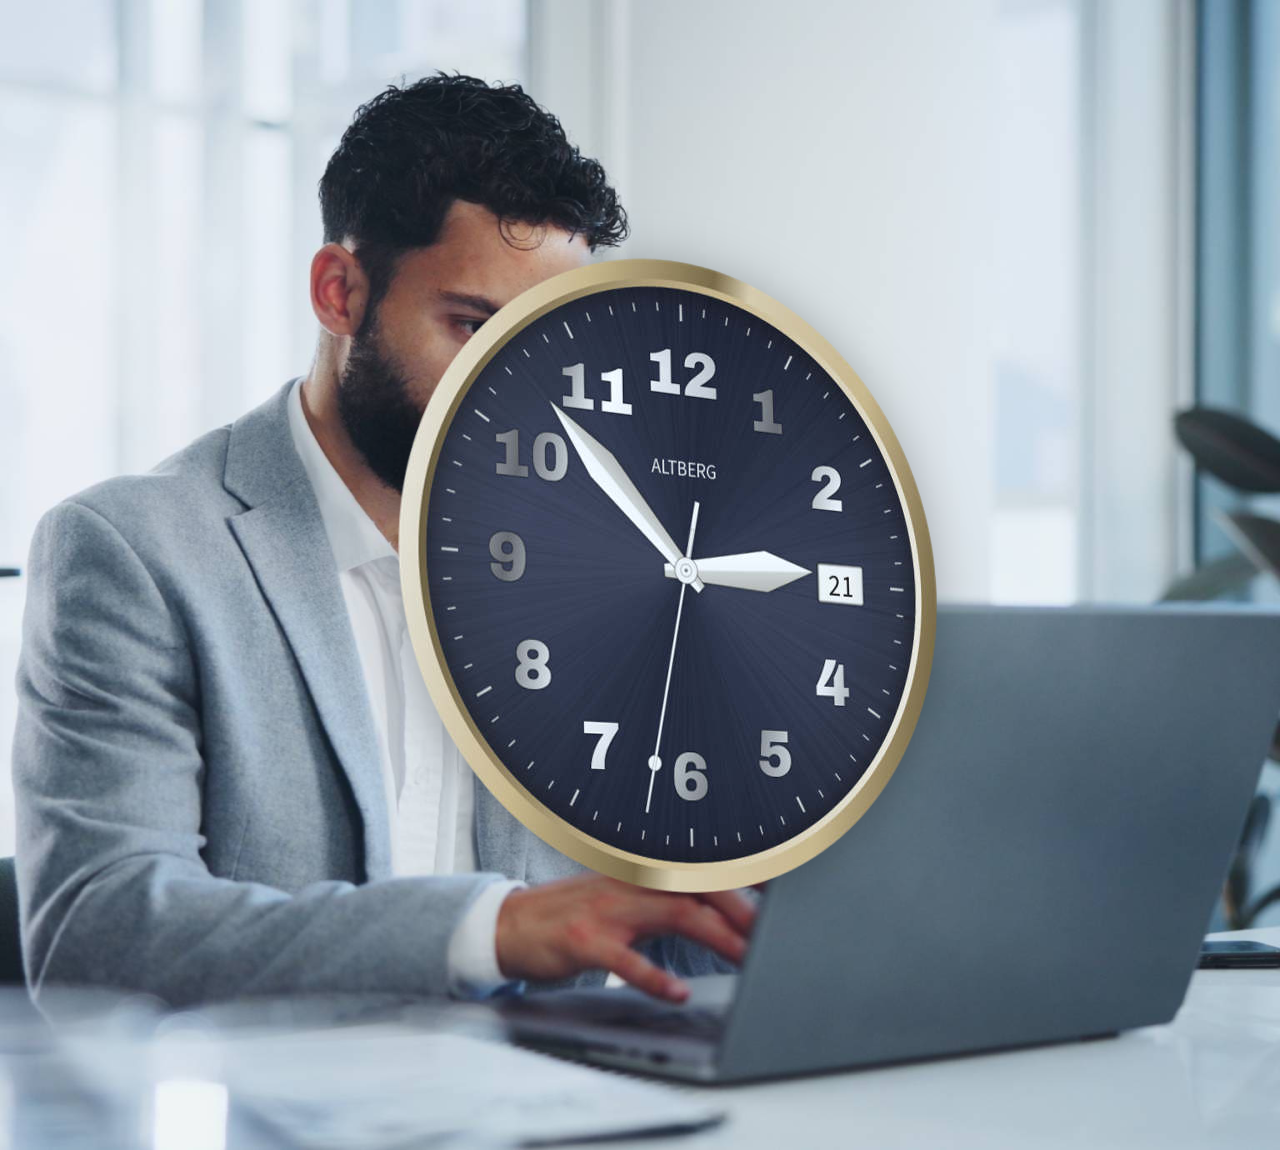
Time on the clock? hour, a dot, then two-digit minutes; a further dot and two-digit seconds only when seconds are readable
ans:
2.52.32
